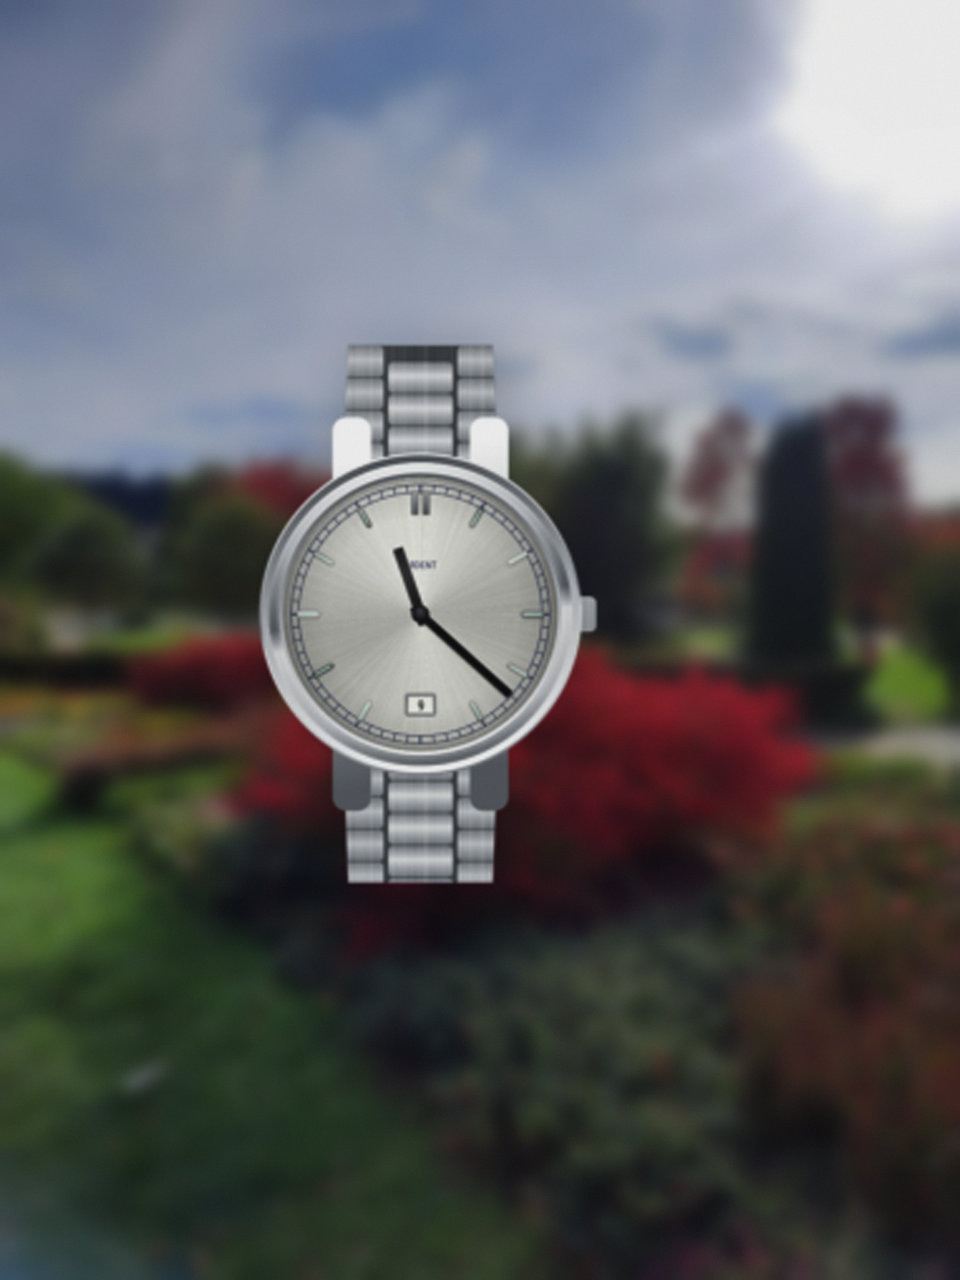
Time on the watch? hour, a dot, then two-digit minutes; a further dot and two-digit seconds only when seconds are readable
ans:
11.22
